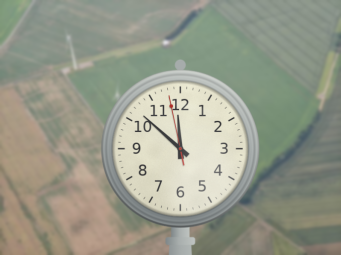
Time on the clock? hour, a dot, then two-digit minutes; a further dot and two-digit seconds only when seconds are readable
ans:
11.51.58
